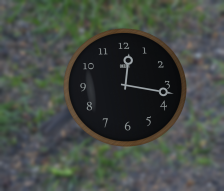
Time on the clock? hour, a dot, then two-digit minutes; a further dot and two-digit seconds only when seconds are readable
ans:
12.17
